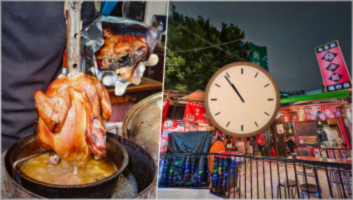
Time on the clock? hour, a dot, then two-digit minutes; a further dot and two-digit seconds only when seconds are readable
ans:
10.54
